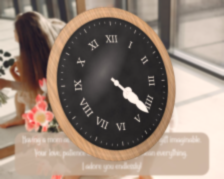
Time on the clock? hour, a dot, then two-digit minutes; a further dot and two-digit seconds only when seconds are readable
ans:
4.22
